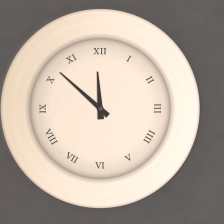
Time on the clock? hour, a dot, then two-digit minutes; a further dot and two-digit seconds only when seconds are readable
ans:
11.52
